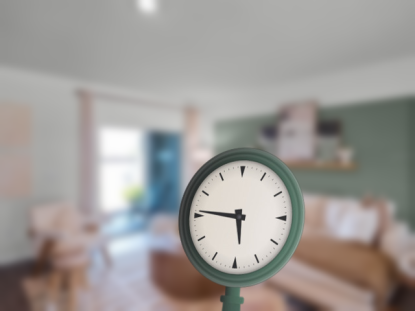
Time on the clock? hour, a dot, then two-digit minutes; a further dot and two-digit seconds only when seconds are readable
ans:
5.46
